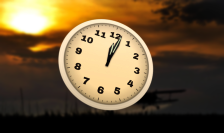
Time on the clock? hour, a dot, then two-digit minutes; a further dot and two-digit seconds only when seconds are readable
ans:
12.02
